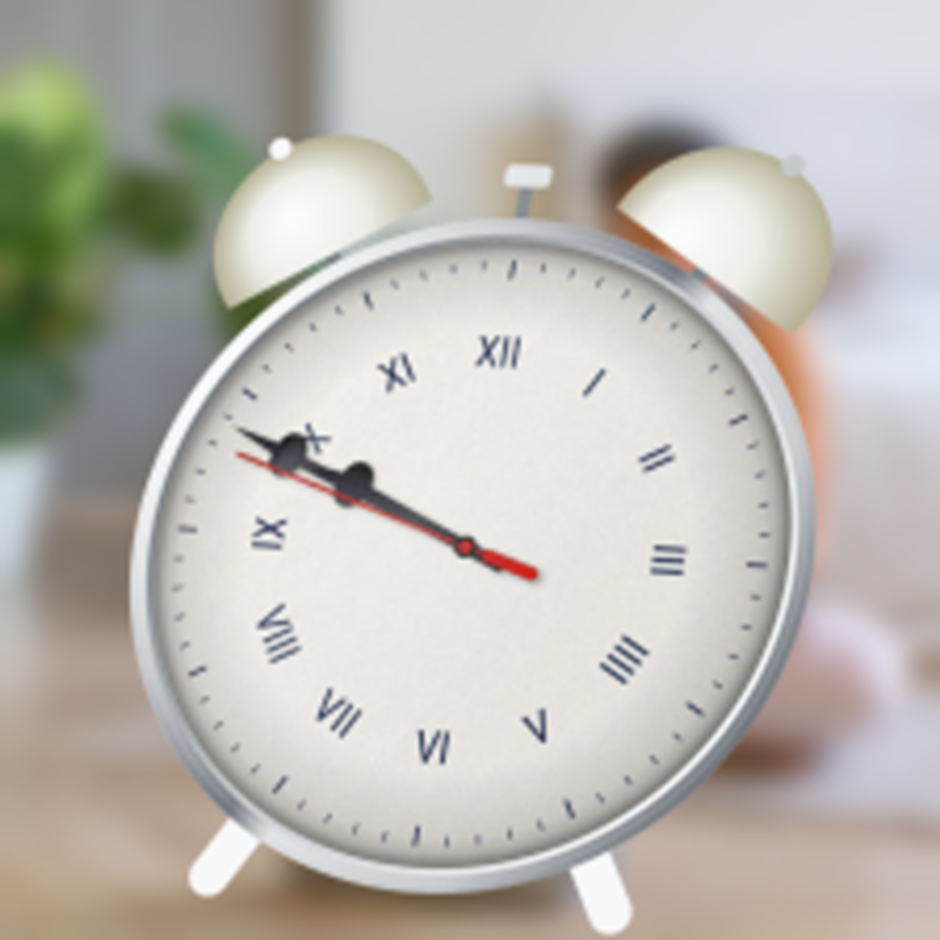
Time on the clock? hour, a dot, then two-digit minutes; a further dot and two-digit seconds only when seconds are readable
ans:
9.48.48
